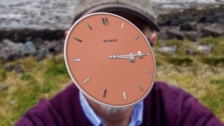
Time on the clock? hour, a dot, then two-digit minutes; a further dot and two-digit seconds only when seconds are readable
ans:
3.15
